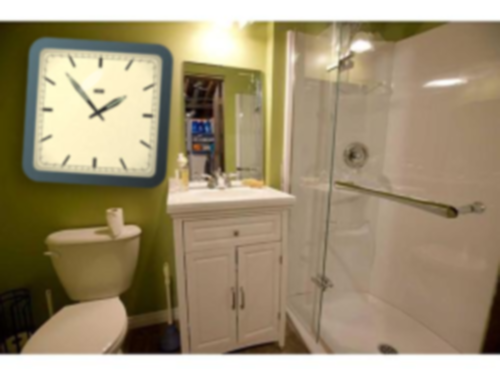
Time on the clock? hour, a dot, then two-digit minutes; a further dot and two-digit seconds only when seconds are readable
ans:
1.53
